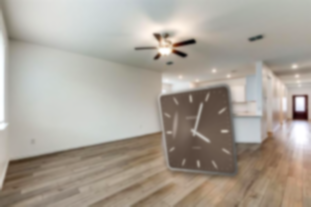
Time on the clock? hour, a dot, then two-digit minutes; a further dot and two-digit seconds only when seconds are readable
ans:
4.04
